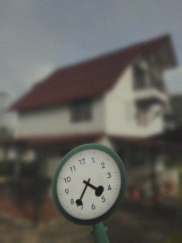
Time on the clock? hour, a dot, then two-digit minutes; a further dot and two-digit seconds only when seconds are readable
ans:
4.37
